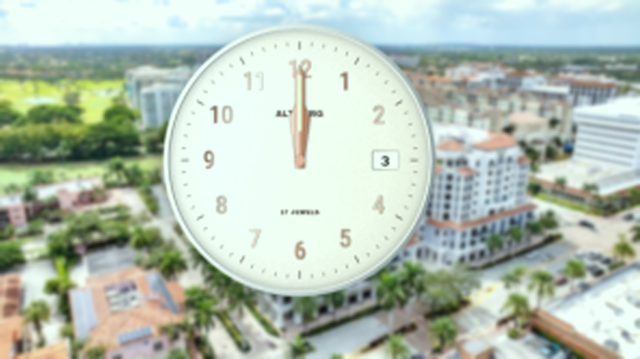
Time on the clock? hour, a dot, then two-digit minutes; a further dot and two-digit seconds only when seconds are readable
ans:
12.00
